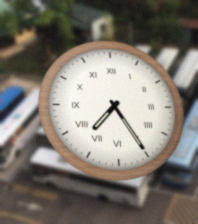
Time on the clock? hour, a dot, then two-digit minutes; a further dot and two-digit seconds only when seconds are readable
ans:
7.25
